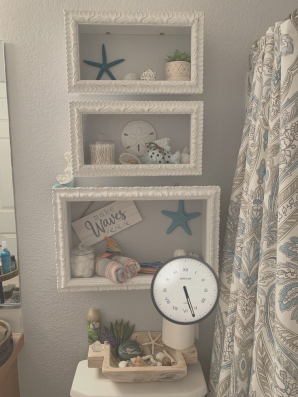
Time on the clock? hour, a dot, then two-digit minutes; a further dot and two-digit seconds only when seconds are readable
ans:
5.27
